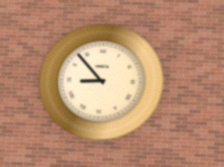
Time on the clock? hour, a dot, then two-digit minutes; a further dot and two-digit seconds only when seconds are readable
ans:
8.53
